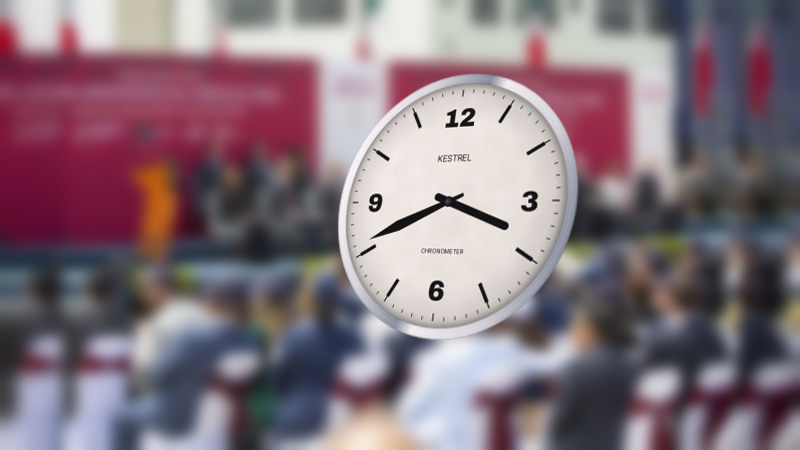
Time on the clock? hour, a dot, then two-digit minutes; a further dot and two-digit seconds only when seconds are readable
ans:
3.41
